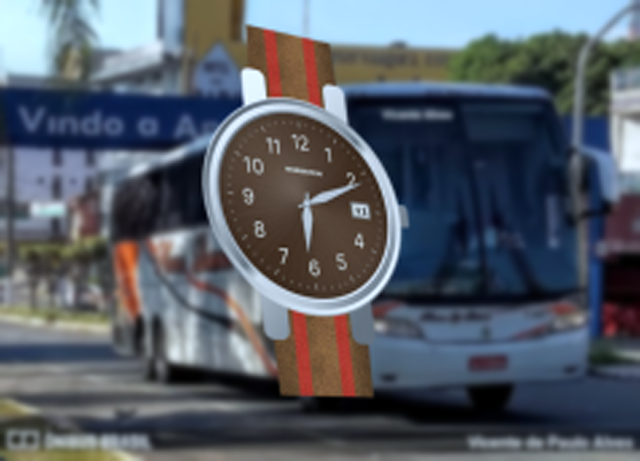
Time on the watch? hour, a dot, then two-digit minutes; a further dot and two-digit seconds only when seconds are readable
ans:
6.11
